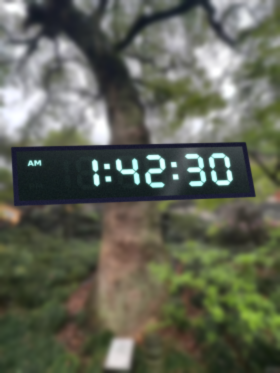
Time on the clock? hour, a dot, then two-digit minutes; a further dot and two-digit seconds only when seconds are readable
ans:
1.42.30
